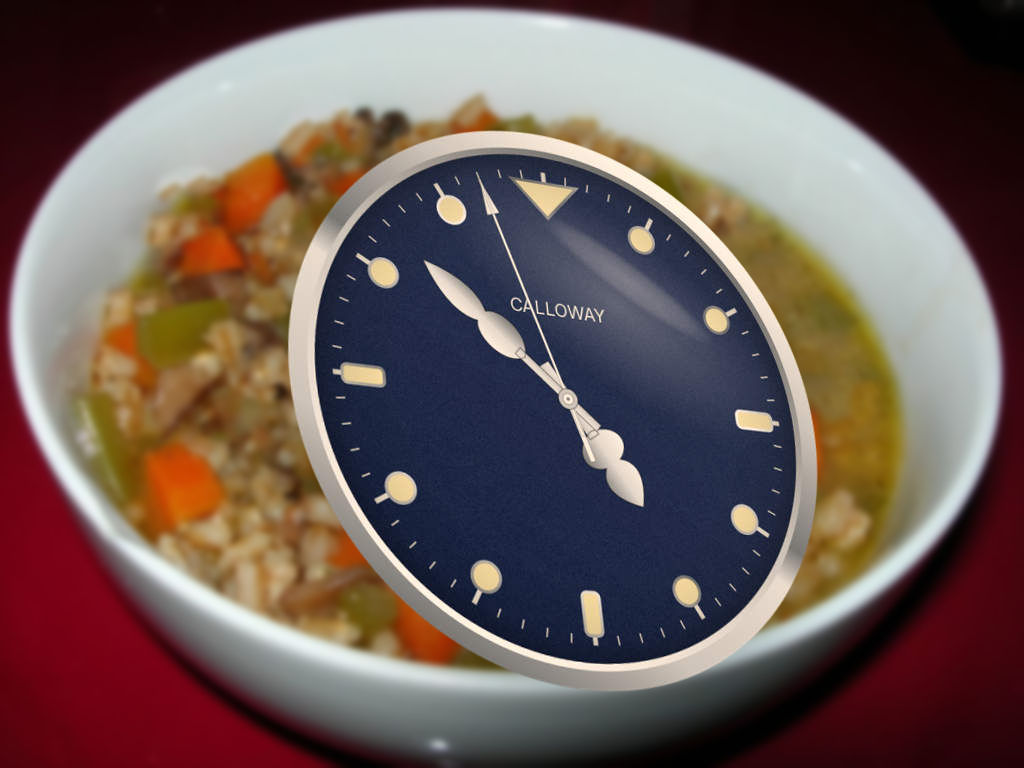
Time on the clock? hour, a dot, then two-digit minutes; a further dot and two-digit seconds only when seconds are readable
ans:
4.51.57
